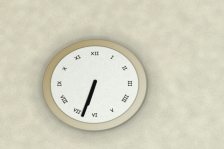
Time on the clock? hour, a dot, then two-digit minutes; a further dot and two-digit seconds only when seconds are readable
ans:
6.33
